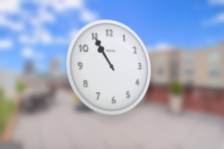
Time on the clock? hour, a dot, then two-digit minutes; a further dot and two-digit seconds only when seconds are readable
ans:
10.55
